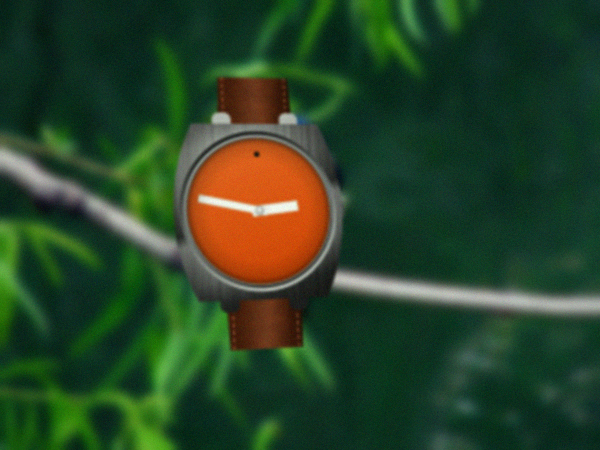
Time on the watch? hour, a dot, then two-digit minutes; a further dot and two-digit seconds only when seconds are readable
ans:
2.47
